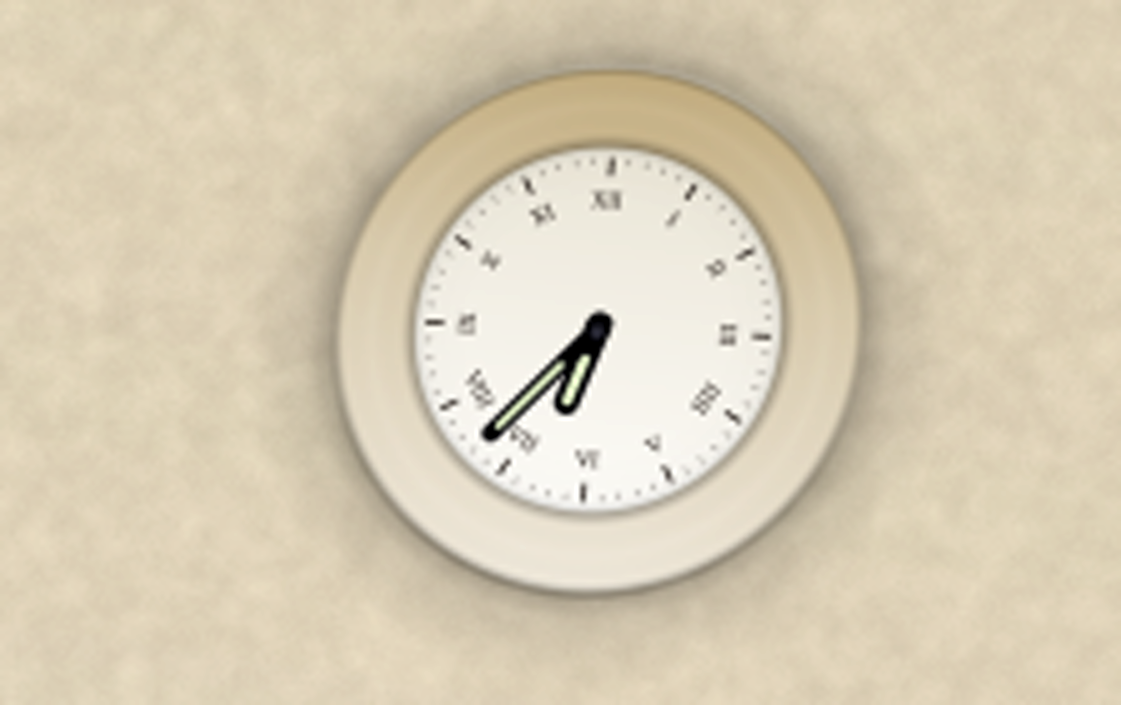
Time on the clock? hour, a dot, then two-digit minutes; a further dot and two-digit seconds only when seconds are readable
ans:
6.37
